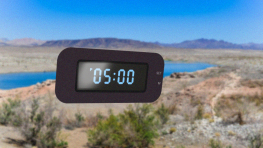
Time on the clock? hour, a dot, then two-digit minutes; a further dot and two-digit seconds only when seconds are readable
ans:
5.00
